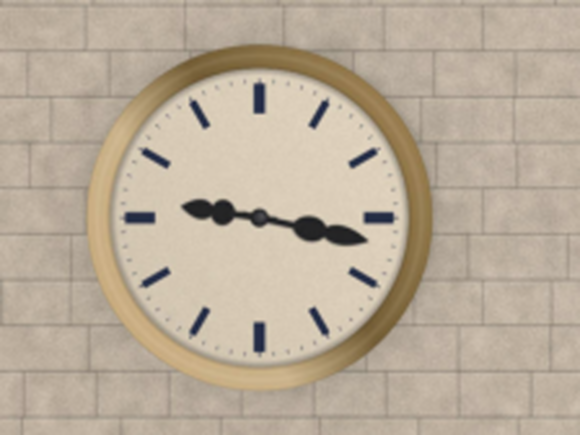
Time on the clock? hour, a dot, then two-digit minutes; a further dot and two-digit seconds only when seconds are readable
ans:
9.17
